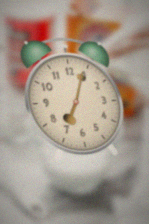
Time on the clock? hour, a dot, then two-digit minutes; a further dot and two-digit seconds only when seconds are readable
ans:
7.04
